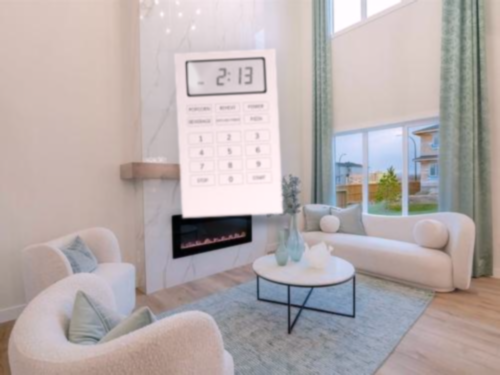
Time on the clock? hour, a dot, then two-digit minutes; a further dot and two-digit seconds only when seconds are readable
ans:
2.13
